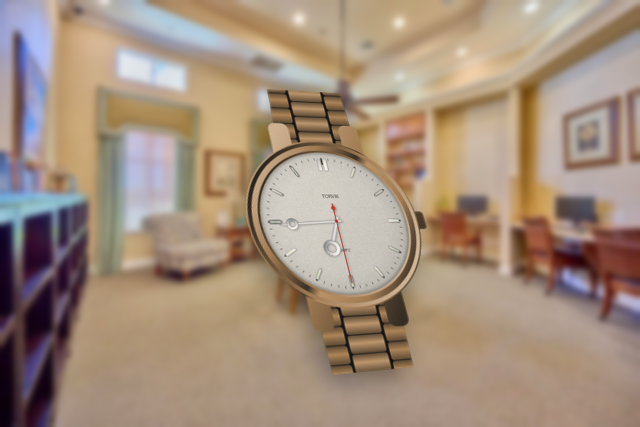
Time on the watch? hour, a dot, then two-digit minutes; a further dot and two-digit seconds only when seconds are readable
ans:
6.44.30
